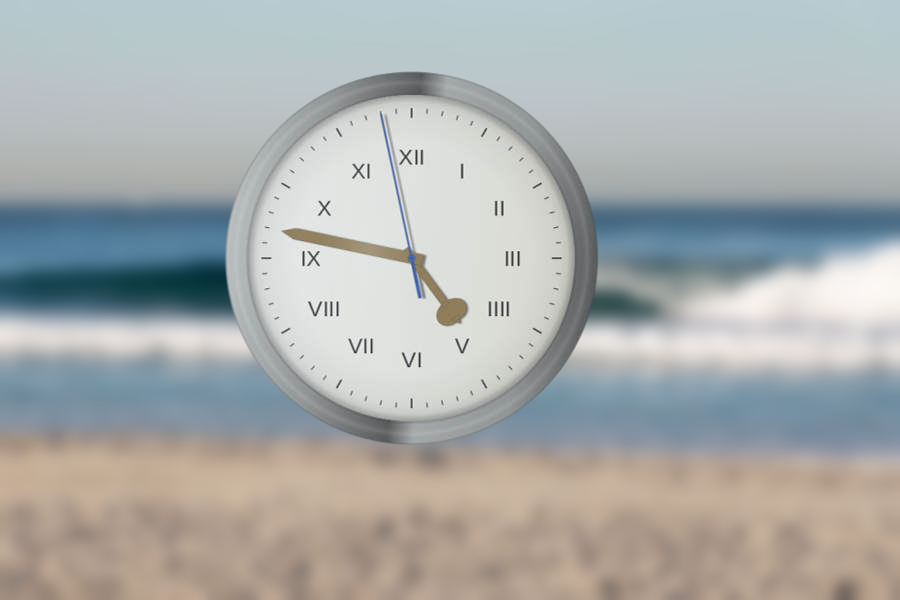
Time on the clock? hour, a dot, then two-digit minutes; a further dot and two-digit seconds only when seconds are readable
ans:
4.46.58
